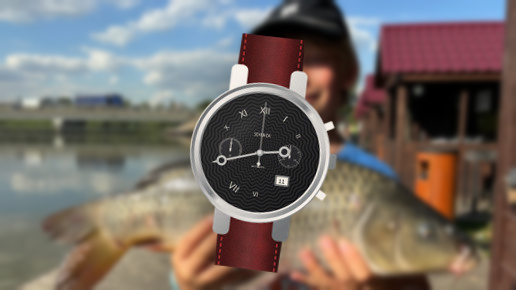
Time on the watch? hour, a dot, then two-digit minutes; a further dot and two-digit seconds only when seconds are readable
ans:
2.42
